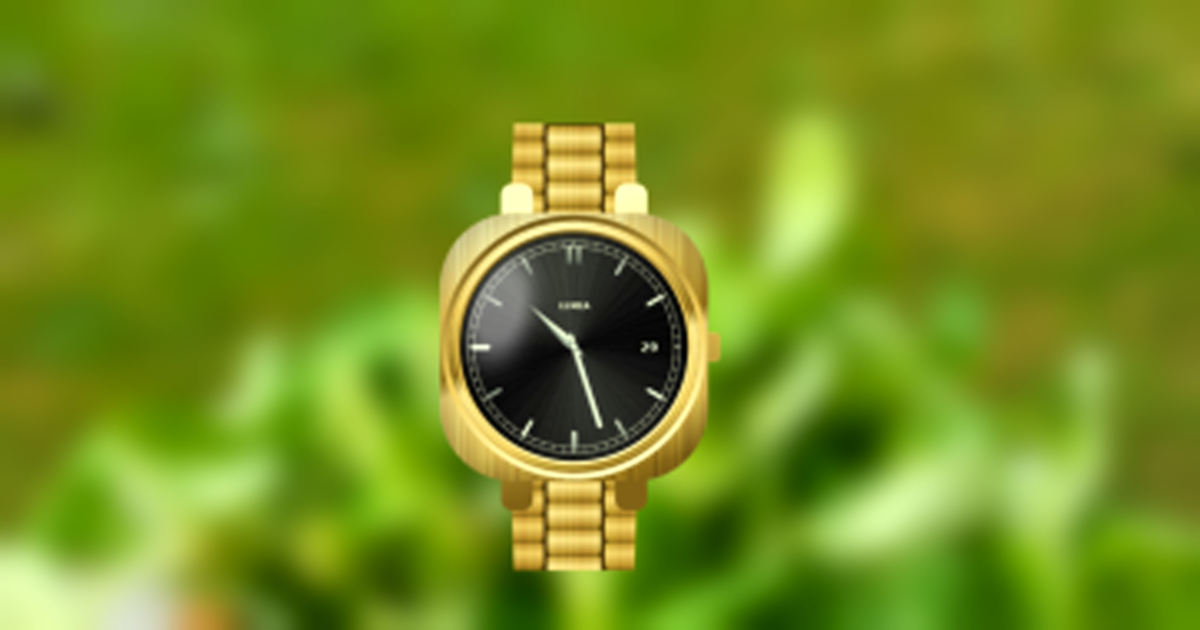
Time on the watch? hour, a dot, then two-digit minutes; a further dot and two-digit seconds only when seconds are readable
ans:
10.27
